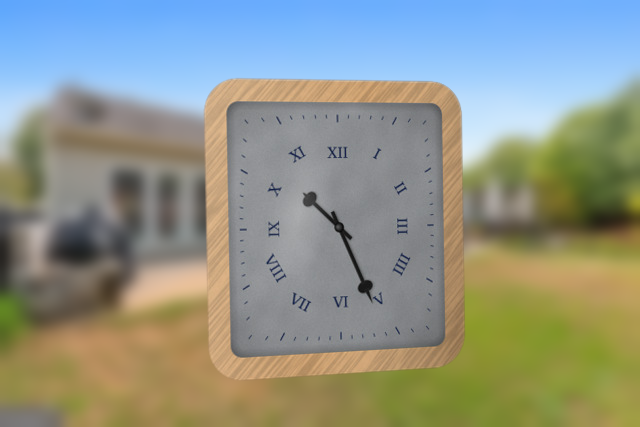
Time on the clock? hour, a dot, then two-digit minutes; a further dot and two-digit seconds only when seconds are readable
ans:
10.26
